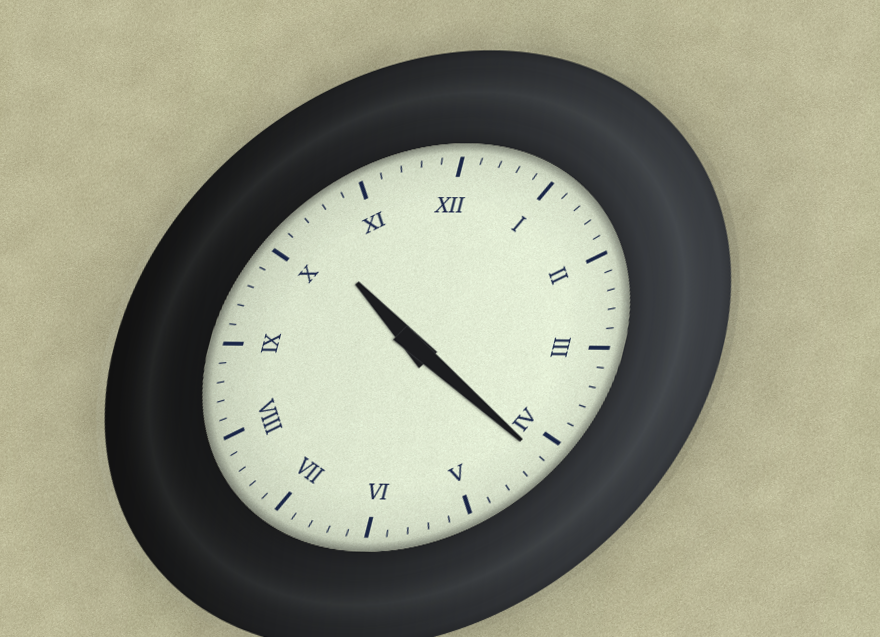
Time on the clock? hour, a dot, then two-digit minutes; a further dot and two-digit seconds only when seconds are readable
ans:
10.21
